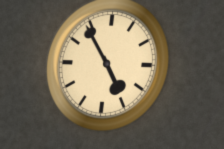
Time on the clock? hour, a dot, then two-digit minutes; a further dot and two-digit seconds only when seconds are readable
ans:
4.54
